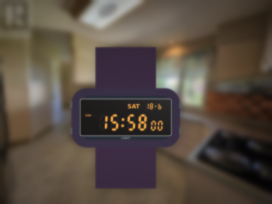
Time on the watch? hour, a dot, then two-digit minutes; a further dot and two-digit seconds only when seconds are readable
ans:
15.58.00
